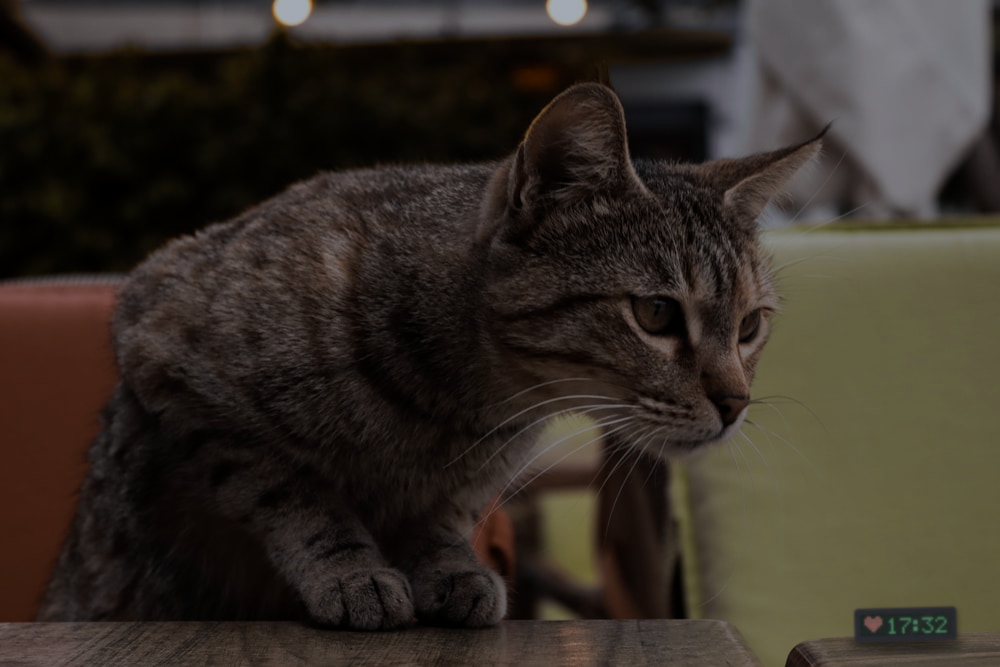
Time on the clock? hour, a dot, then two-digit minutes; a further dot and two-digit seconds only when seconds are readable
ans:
17.32
